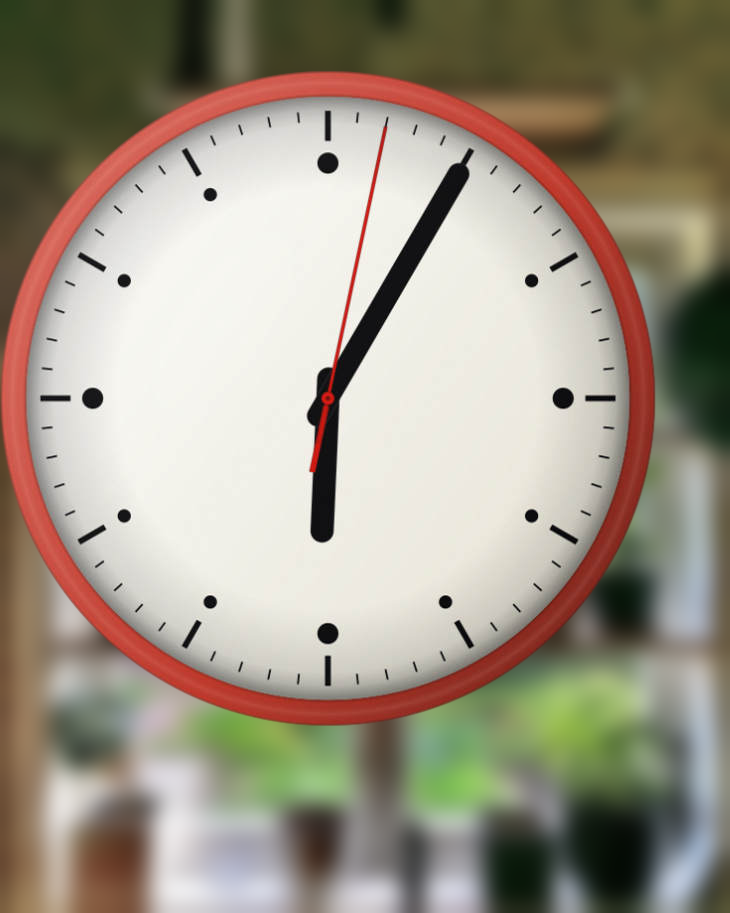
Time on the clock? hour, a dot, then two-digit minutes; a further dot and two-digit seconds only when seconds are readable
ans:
6.05.02
